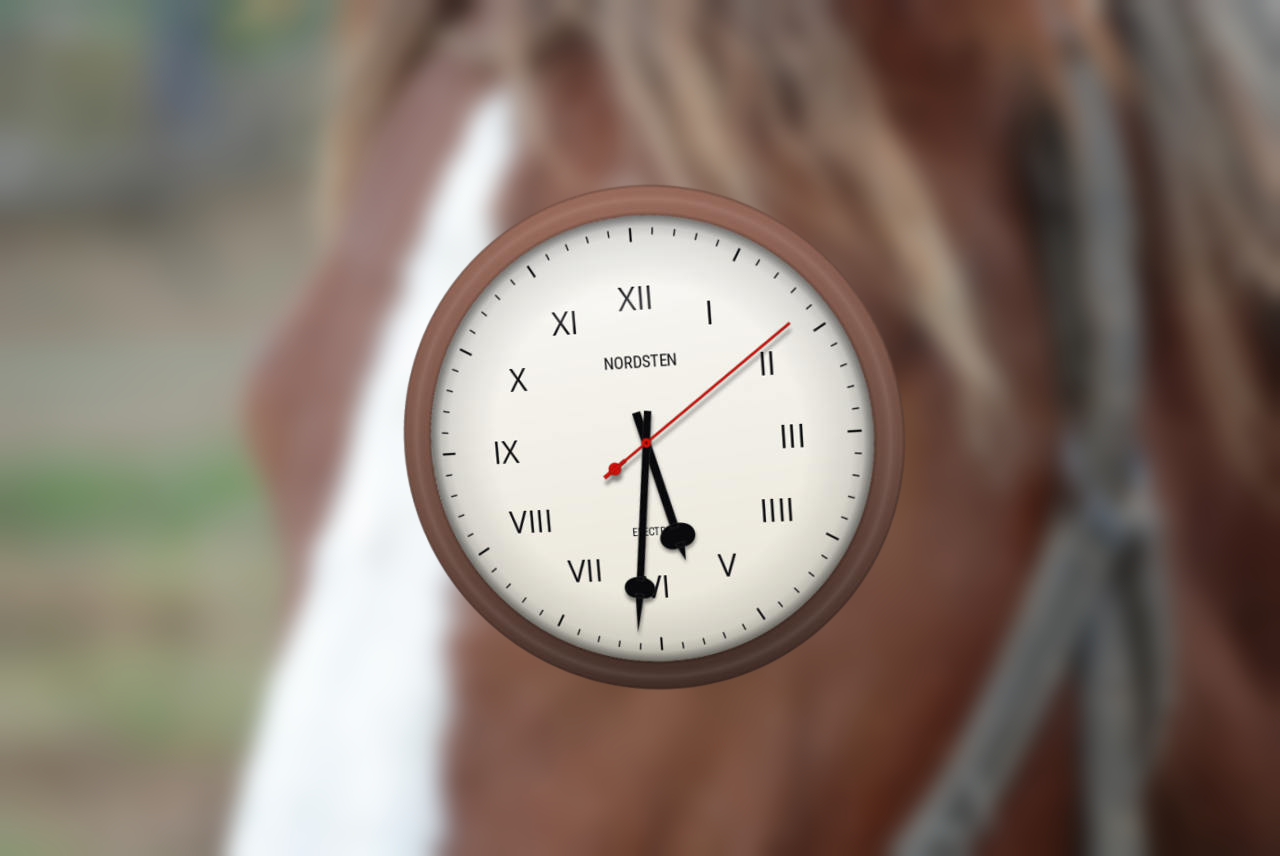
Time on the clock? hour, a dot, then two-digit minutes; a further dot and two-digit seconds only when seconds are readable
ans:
5.31.09
